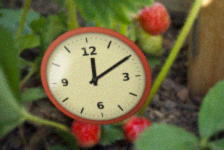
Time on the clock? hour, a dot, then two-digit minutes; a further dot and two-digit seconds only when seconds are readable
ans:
12.10
